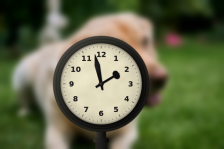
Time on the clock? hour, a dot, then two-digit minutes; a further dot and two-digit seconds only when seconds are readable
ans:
1.58
